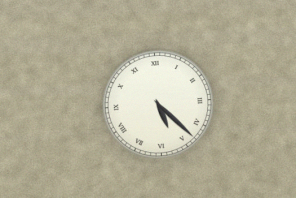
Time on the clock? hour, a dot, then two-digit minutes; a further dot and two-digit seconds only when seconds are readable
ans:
5.23
